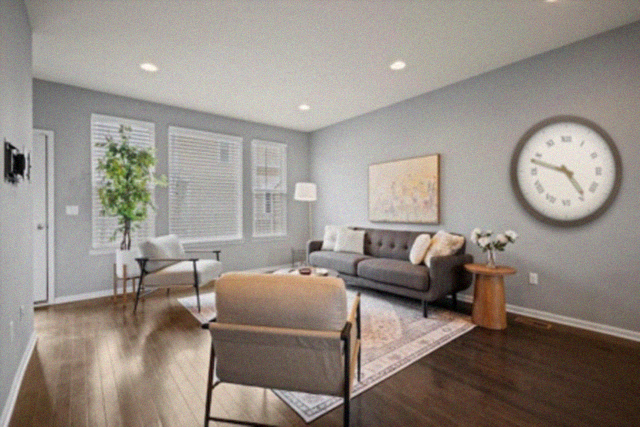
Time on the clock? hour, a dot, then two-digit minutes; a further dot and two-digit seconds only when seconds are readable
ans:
4.48
